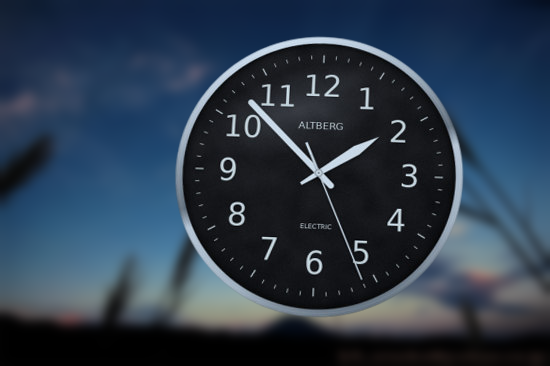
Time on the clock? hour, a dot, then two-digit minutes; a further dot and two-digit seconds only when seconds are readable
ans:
1.52.26
